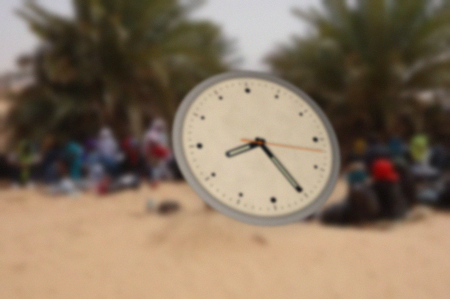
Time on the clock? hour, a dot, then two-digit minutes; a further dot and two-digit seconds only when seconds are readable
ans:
8.25.17
